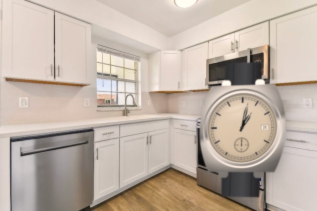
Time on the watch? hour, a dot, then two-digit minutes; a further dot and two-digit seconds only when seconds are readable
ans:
1.02
